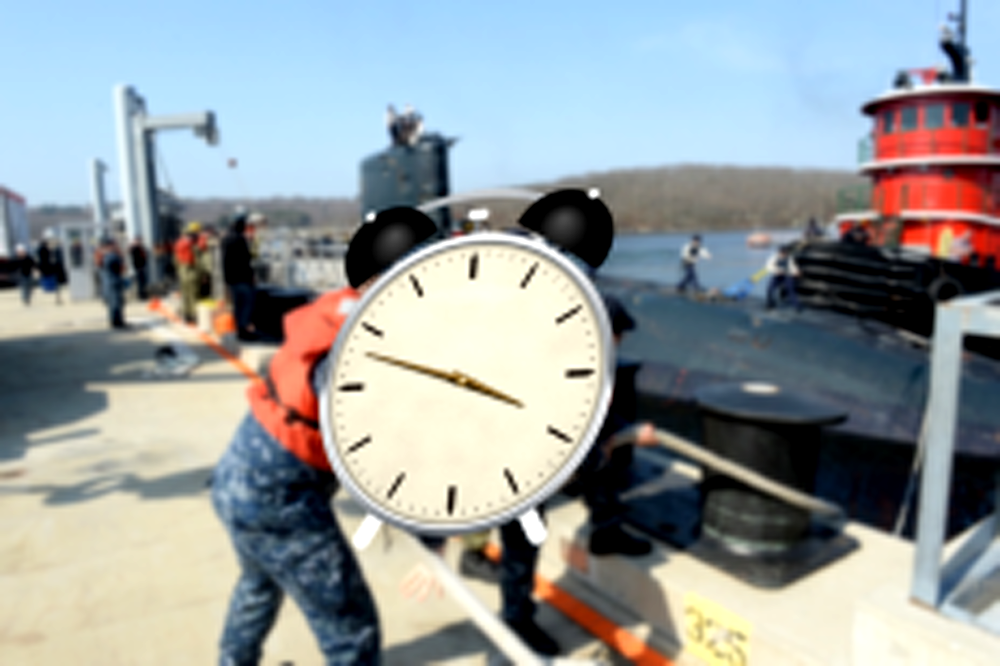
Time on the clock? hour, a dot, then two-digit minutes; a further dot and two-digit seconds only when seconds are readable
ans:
3.48
